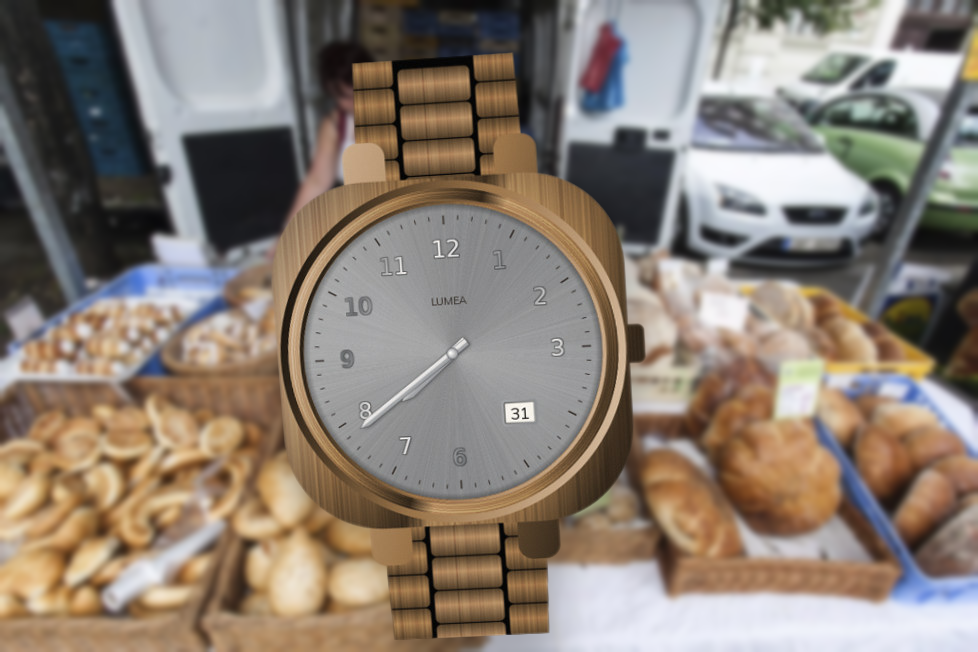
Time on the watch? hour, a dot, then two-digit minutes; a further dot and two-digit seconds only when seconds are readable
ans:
7.39
